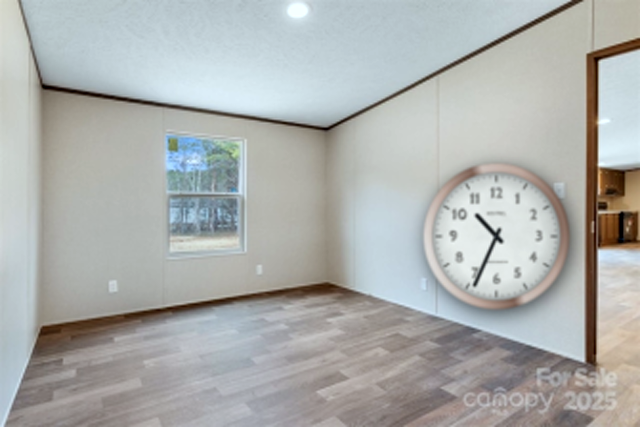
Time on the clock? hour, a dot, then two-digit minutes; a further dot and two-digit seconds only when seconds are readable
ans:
10.34
